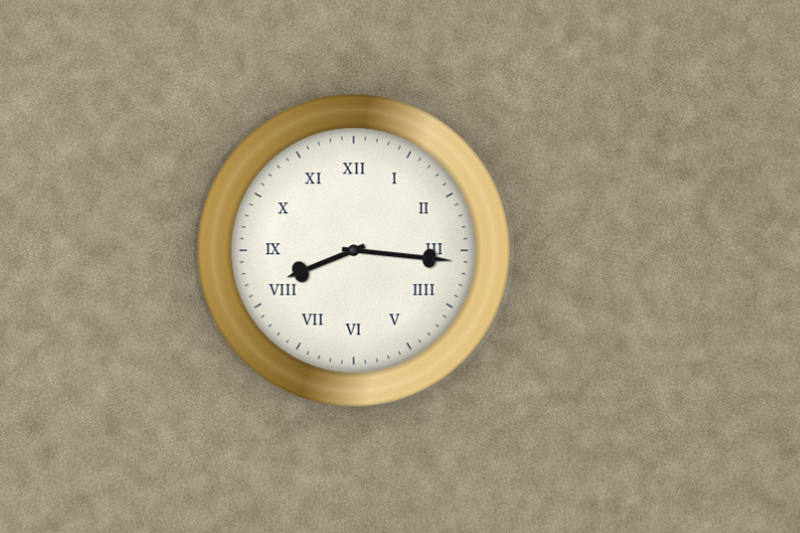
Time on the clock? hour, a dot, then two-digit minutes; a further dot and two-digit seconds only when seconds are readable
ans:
8.16
